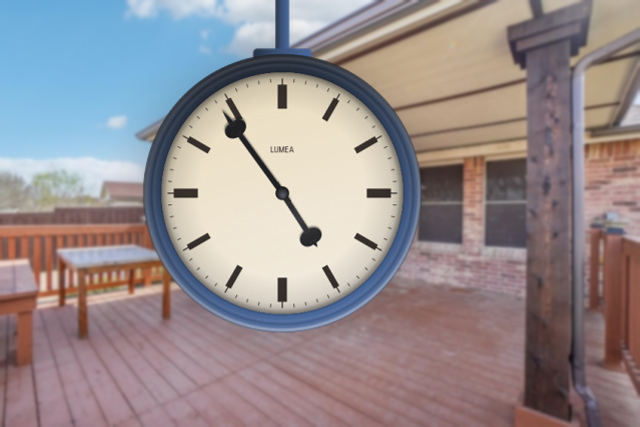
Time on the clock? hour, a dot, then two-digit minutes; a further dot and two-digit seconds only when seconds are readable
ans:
4.54
